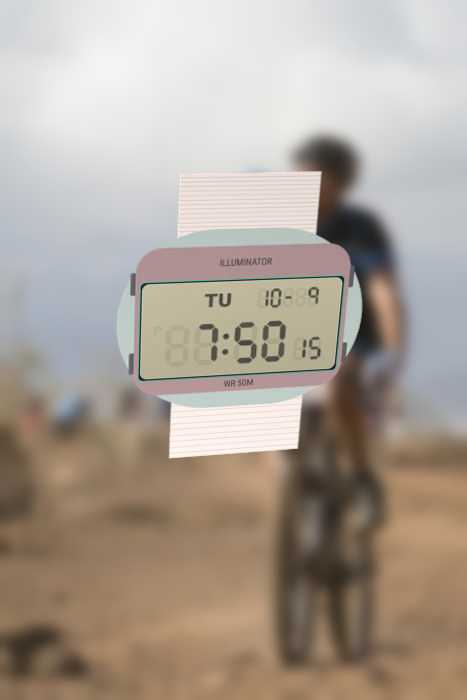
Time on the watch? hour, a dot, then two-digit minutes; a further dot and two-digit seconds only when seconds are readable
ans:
7.50.15
